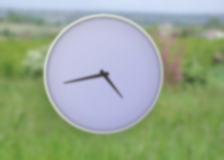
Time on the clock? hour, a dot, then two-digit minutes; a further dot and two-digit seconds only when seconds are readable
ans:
4.43
